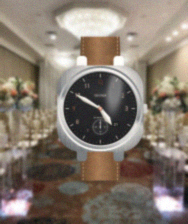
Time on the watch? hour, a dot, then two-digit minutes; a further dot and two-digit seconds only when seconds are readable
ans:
4.50
